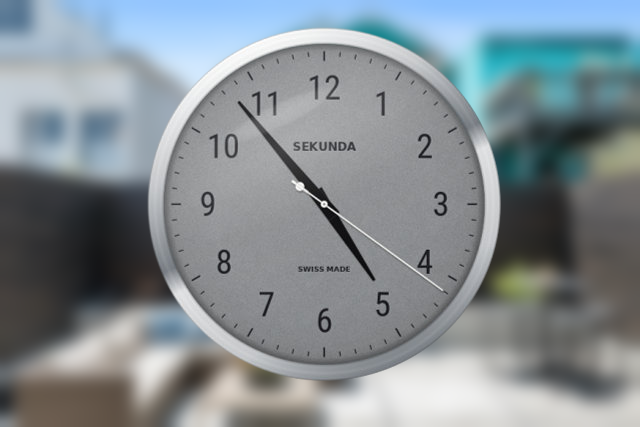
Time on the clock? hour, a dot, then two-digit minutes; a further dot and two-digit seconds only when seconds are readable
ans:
4.53.21
